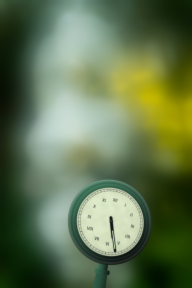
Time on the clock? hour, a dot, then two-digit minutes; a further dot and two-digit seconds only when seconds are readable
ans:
5.27
